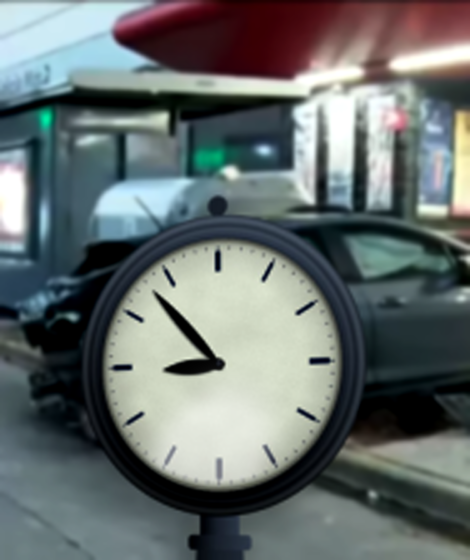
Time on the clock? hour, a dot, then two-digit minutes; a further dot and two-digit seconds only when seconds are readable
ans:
8.53
